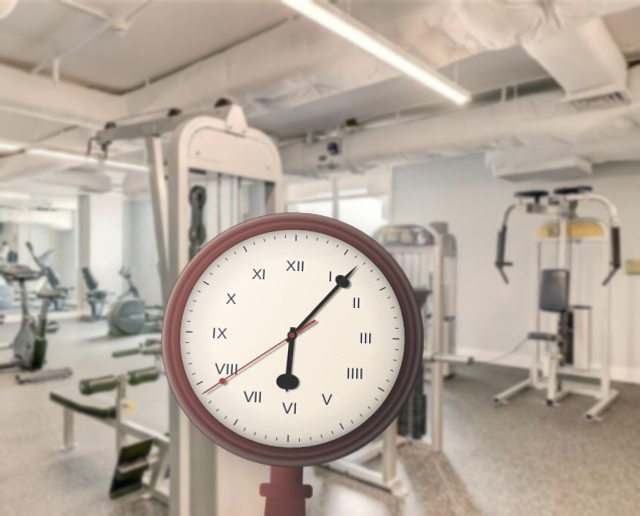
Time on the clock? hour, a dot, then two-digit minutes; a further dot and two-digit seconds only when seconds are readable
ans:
6.06.39
